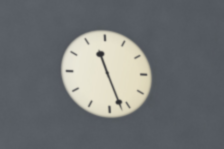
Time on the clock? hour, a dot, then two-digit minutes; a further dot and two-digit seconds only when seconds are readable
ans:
11.27
